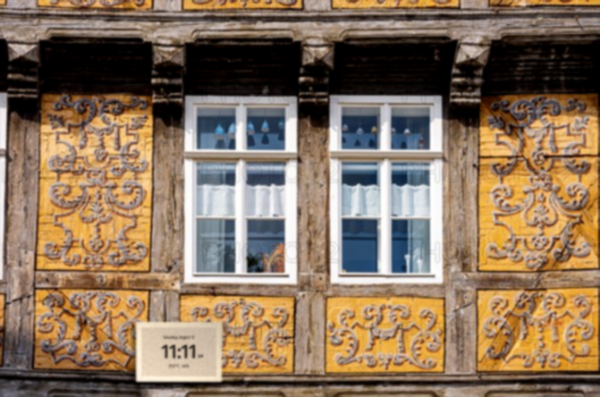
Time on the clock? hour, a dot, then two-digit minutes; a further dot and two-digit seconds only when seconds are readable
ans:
11.11
